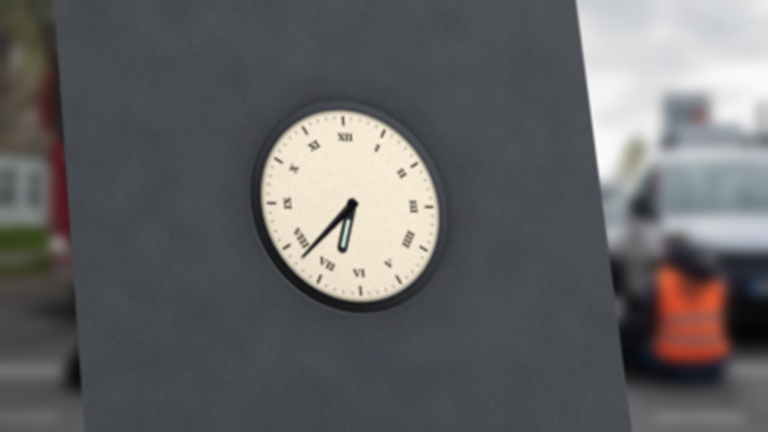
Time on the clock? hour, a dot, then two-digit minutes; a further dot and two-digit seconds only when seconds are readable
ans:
6.38
